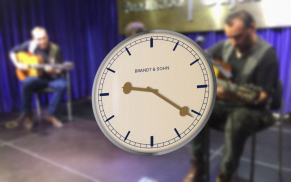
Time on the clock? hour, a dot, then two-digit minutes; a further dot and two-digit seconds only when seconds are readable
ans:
9.21
